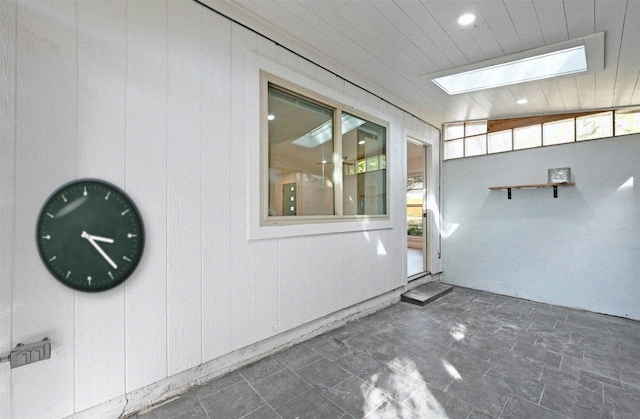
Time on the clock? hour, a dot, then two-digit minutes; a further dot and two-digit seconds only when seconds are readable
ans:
3.23
